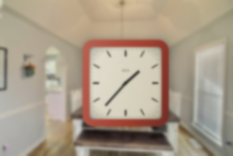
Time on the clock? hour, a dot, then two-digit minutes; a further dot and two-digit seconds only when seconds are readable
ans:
1.37
